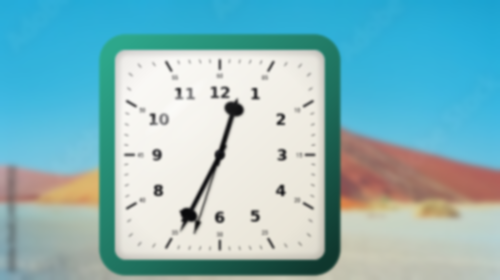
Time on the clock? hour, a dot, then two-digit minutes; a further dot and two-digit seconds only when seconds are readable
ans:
12.34.33
